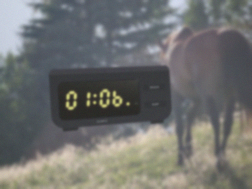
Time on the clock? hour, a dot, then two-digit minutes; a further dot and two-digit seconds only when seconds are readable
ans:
1.06
